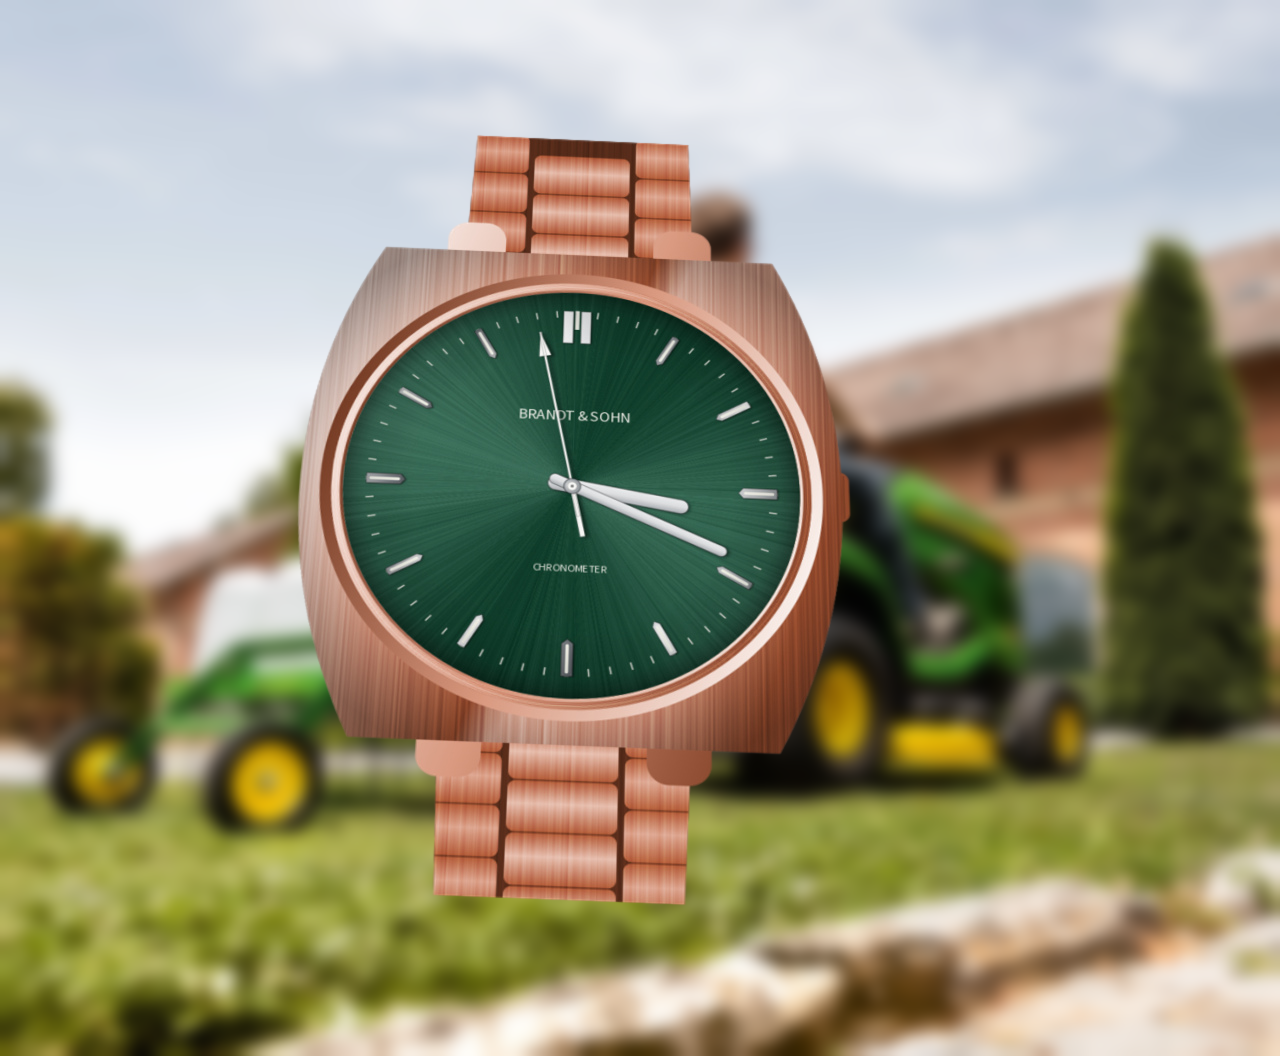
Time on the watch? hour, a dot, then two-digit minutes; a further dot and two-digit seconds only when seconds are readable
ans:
3.18.58
